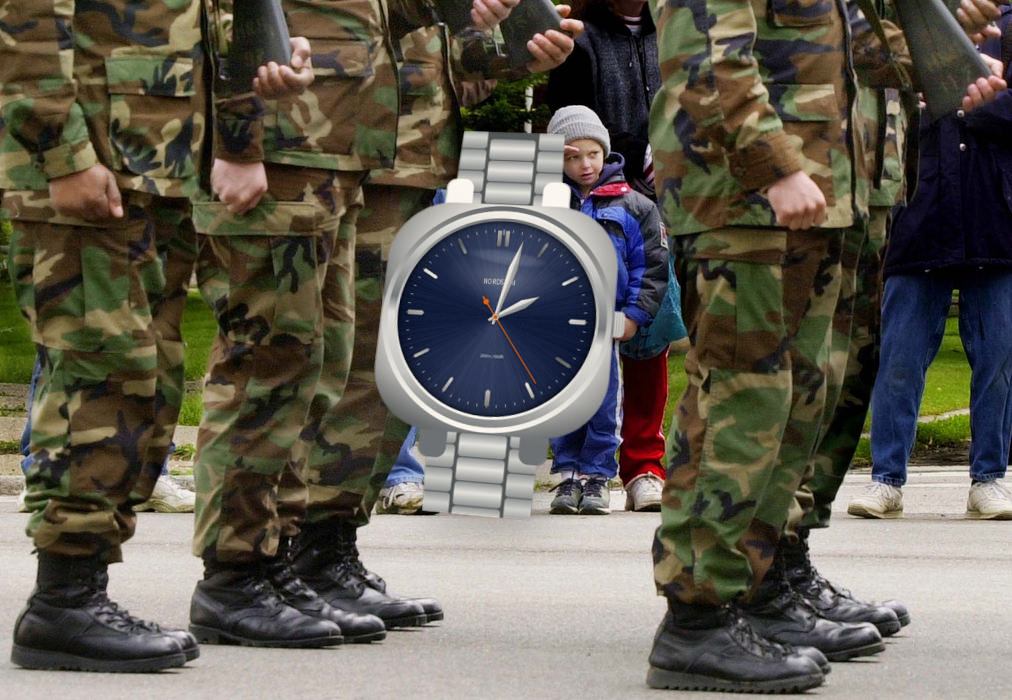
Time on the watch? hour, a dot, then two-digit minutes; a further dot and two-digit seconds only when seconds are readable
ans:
2.02.24
